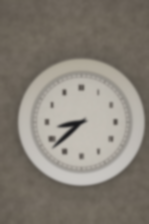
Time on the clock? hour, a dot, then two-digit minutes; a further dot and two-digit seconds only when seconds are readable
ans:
8.38
